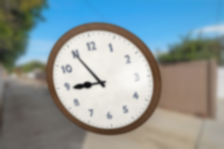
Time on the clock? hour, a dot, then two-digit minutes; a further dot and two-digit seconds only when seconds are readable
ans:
8.55
